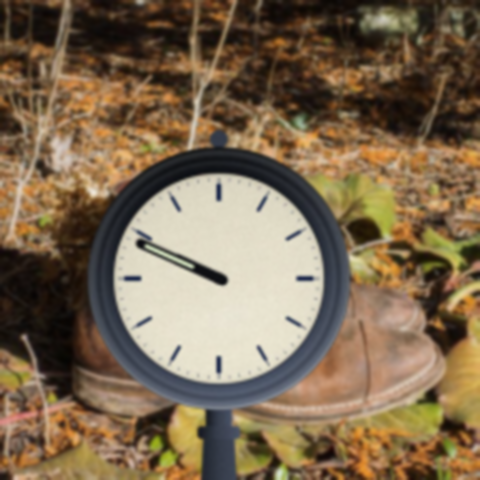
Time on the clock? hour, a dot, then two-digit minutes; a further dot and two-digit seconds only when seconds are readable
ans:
9.49
